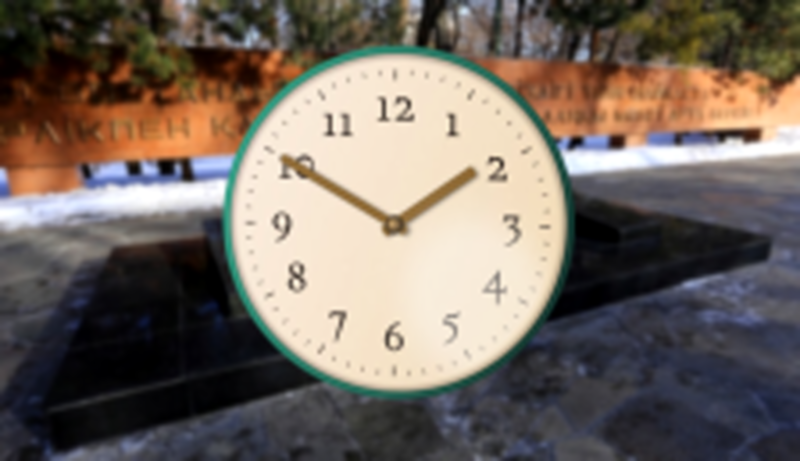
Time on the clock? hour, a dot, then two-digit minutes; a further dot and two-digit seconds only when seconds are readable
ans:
1.50
